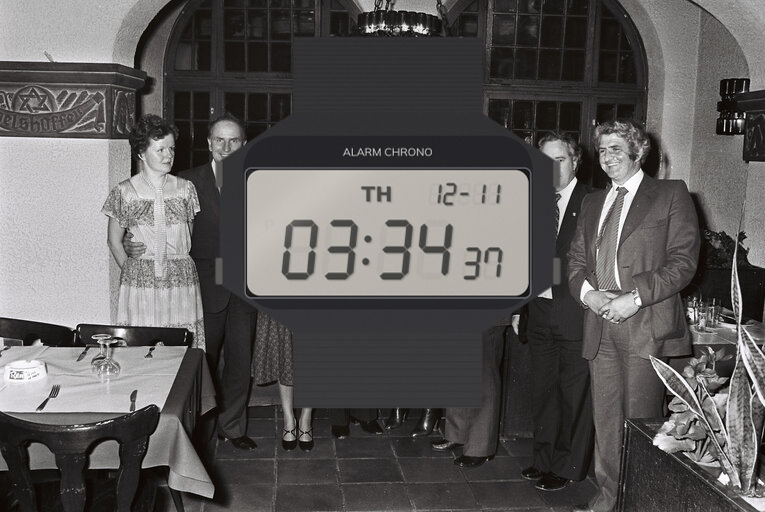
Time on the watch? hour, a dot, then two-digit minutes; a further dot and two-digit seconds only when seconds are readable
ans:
3.34.37
